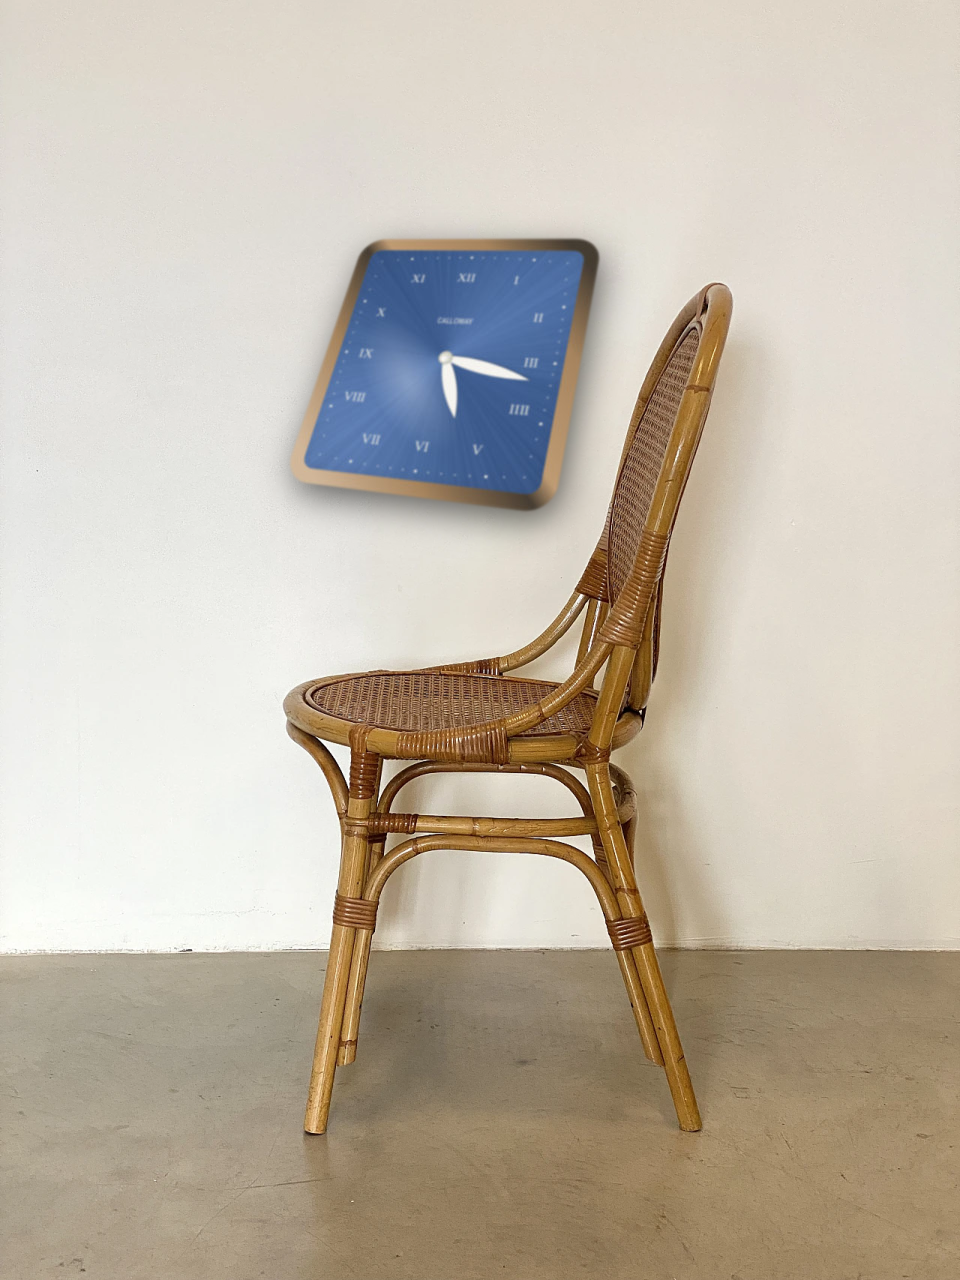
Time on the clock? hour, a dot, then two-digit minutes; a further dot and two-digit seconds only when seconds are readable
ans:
5.17
